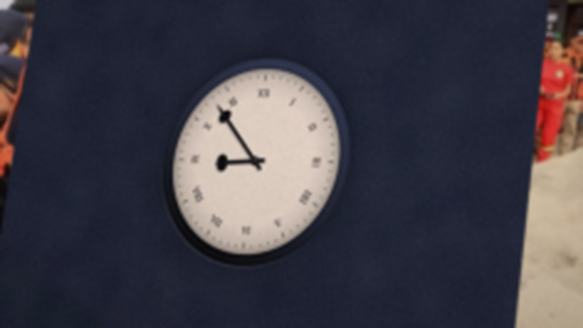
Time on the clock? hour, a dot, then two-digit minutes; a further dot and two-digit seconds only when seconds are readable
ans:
8.53
